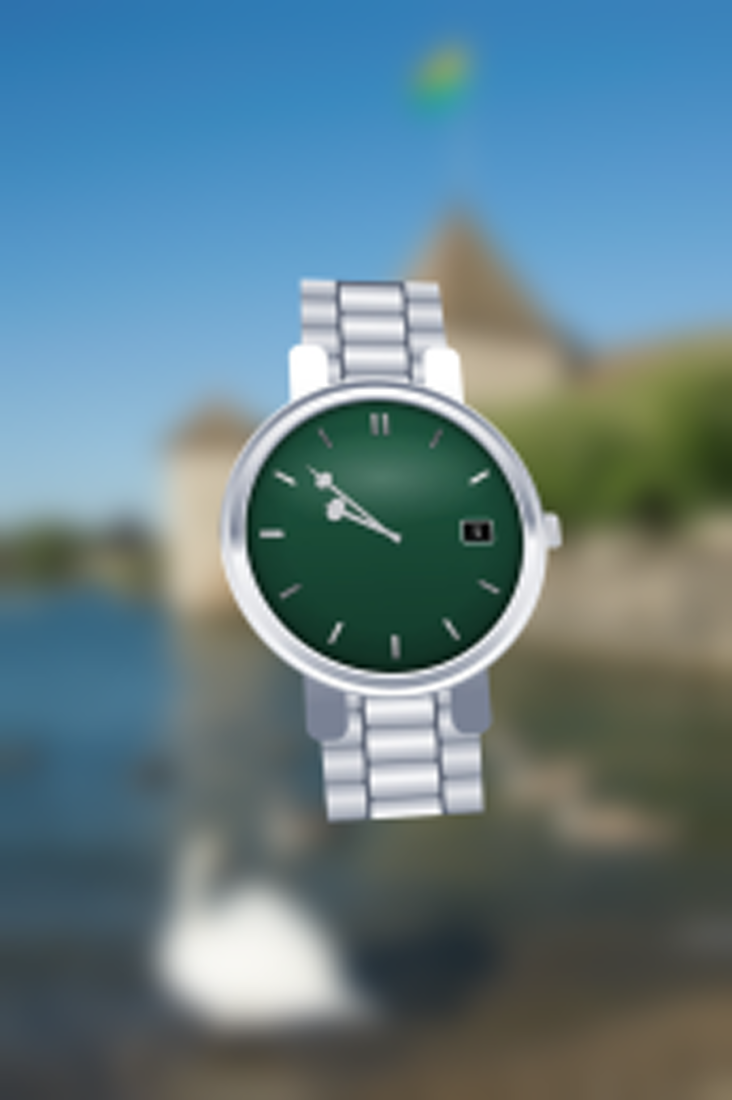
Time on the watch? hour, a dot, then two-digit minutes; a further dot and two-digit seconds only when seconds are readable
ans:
9.52
